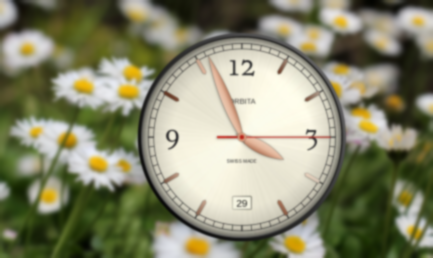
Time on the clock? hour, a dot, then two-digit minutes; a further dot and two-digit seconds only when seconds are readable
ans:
3.56.15
